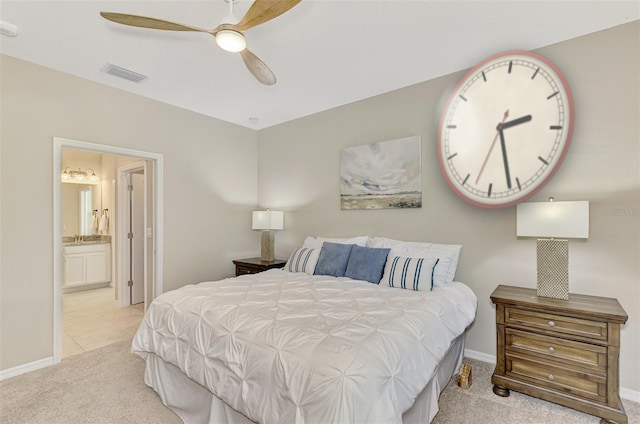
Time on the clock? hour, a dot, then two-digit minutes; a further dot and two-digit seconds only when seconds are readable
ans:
2.26.33
